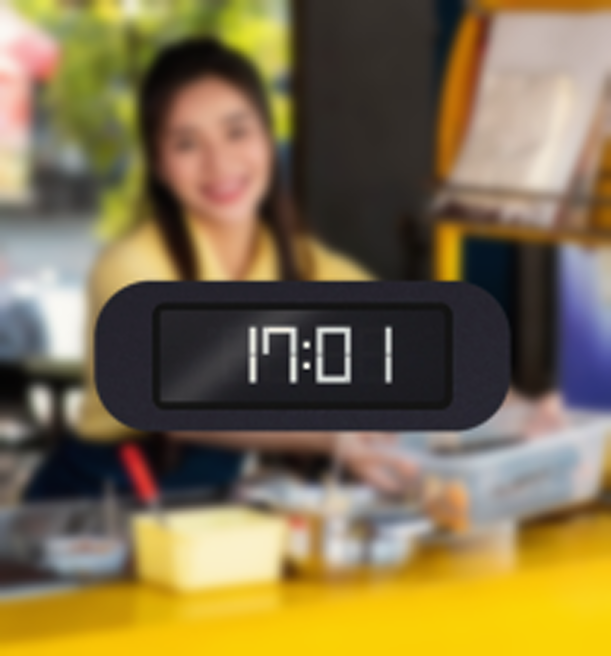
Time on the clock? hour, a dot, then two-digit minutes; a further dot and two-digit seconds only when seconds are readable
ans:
17.01
